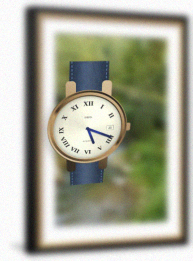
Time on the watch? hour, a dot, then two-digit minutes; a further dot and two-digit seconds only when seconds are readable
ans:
5.19
